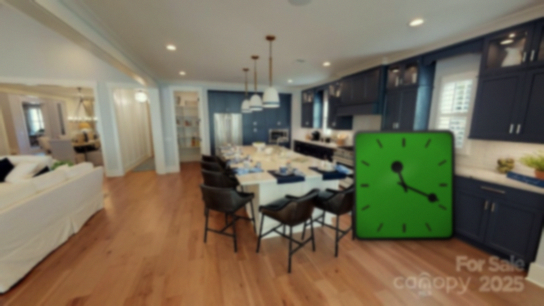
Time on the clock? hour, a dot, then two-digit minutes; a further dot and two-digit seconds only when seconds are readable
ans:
11.19
